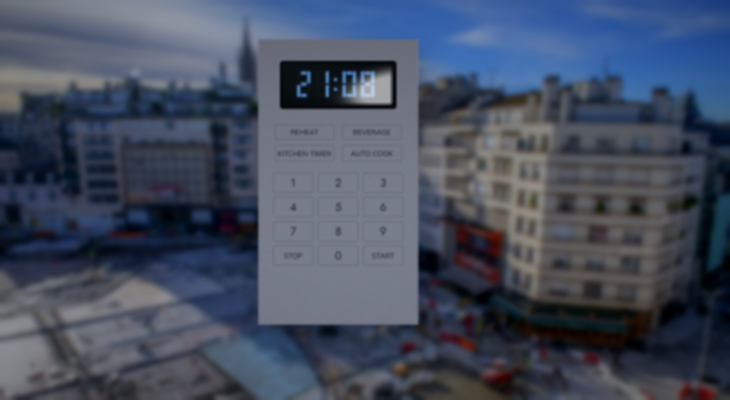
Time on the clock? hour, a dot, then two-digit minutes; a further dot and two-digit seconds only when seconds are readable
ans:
21.08
